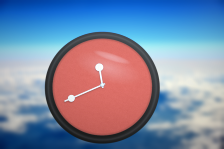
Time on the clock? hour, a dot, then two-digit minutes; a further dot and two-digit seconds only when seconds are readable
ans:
11.41
